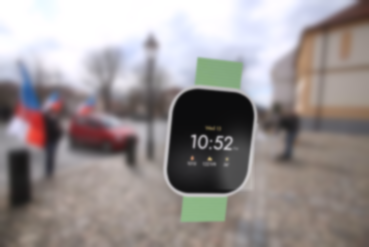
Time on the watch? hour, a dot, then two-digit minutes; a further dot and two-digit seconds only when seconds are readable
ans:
10.52
